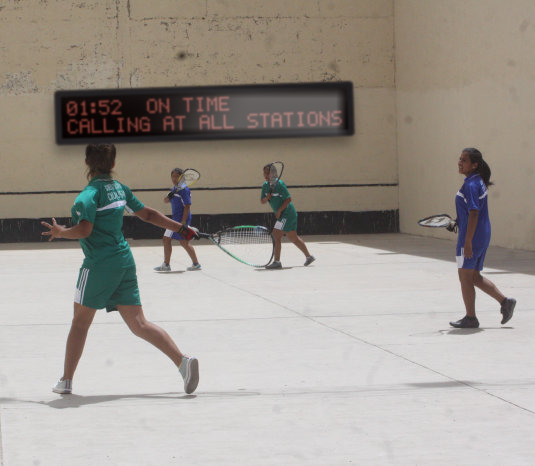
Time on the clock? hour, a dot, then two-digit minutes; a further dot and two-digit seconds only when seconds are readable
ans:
1.52
